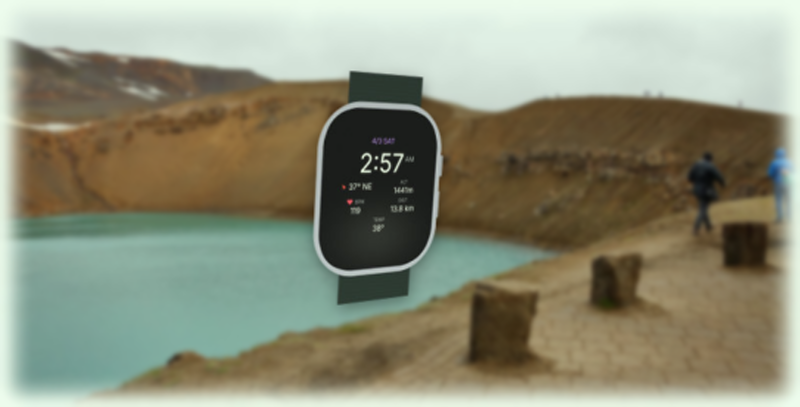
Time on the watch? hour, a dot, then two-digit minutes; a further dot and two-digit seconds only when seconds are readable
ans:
2.57
